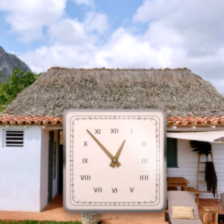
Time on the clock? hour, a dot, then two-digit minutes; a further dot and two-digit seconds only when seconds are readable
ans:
12.53
